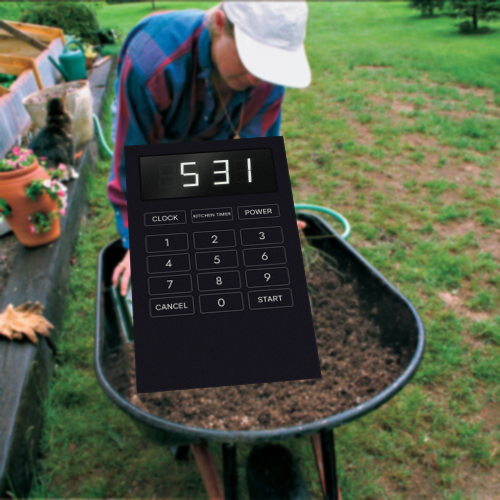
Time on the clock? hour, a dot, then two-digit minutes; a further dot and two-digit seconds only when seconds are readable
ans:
5.31
